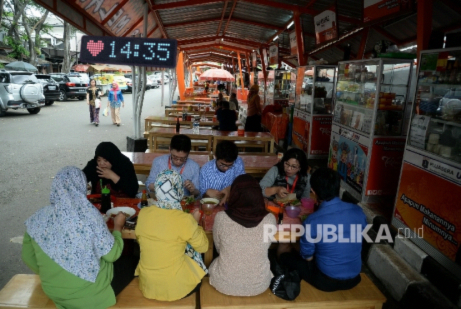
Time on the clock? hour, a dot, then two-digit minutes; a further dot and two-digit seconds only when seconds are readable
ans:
14.35
